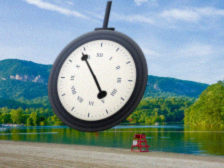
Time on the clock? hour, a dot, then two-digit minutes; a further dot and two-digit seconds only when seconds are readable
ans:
4.54
